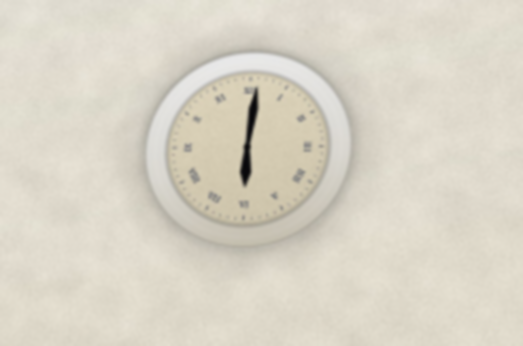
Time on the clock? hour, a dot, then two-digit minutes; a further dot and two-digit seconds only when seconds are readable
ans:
6.01
